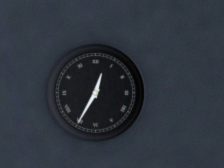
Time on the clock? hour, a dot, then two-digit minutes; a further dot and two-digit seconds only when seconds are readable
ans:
12.35
